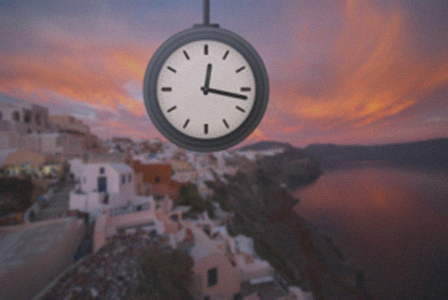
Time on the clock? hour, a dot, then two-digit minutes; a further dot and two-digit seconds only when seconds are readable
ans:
12.17
